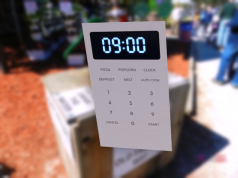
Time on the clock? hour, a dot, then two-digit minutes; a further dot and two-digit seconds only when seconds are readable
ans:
9.00
